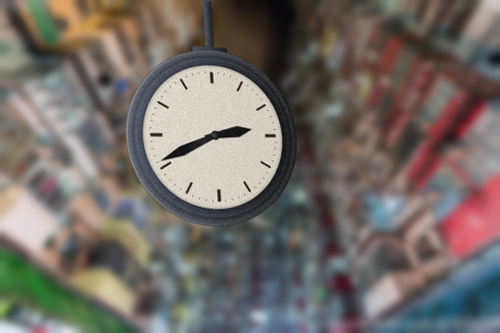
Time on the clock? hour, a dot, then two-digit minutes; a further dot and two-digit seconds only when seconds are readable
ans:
2.41
